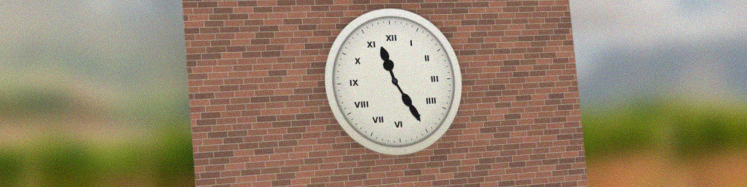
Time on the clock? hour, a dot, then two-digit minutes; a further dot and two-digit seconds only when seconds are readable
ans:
11.25
